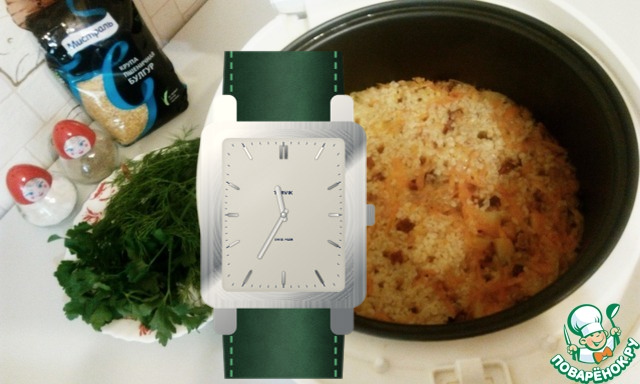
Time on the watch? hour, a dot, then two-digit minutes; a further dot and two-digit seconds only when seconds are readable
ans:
11.35
